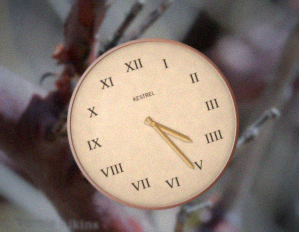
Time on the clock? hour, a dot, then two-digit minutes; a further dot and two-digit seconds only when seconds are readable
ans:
4.26
